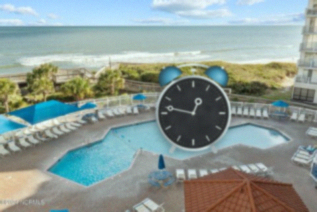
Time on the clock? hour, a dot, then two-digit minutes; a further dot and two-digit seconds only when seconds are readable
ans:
12.47
